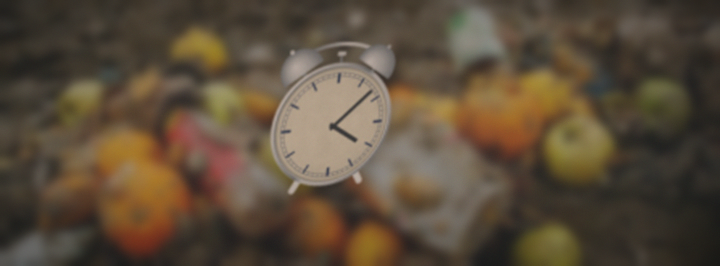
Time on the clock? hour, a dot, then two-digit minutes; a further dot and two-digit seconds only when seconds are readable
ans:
4.08
